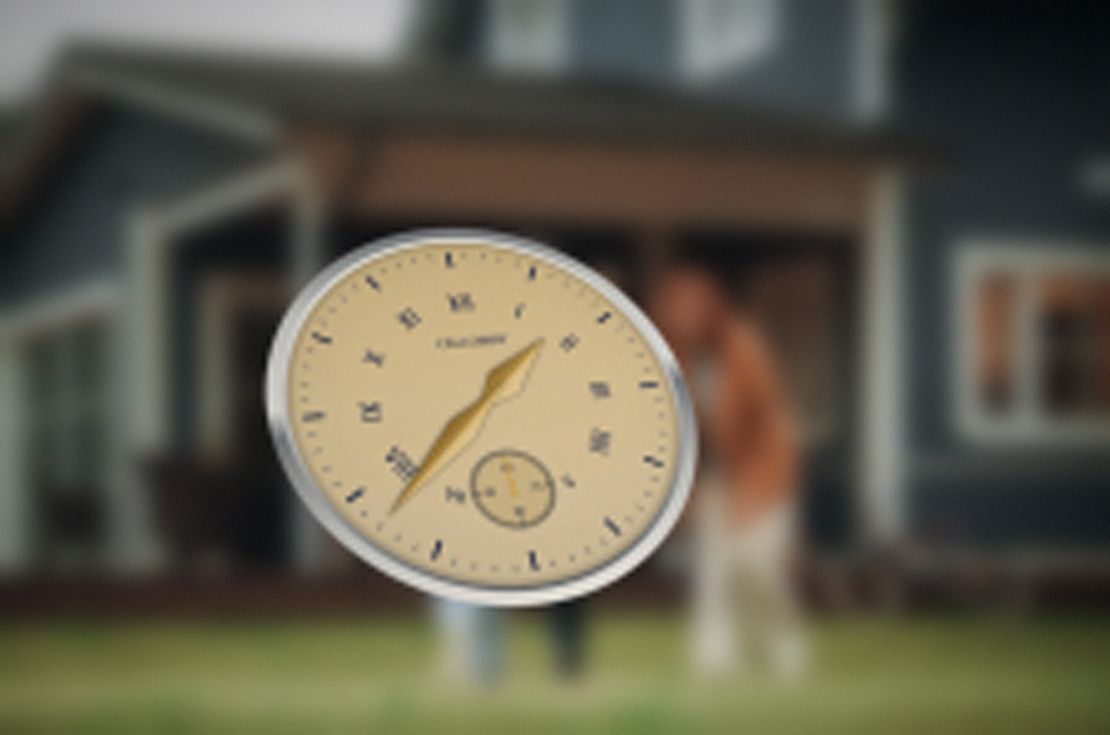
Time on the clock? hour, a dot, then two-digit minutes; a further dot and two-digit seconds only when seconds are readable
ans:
1.38
